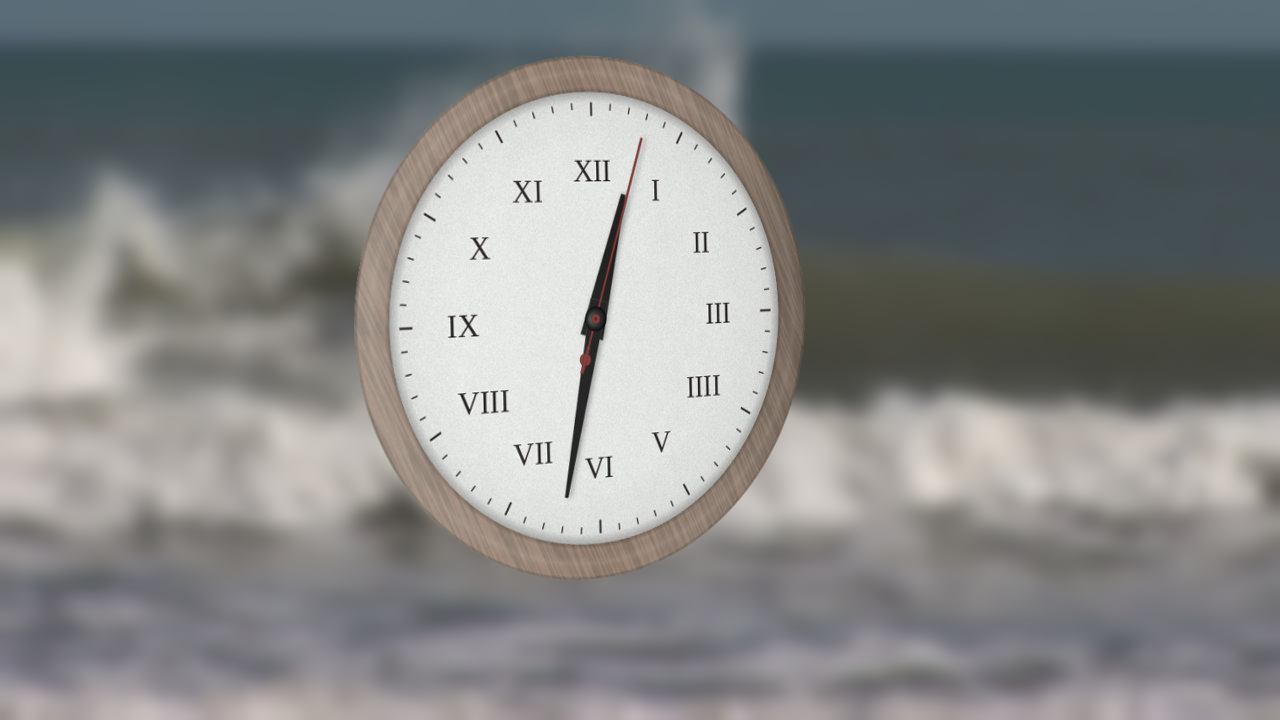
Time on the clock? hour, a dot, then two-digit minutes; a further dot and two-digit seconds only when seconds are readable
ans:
12.32.03
